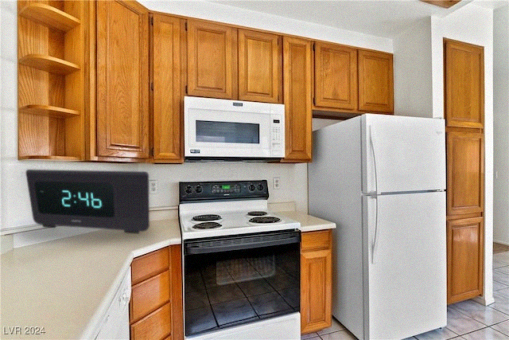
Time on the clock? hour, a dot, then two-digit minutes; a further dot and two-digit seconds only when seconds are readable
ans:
2.46
